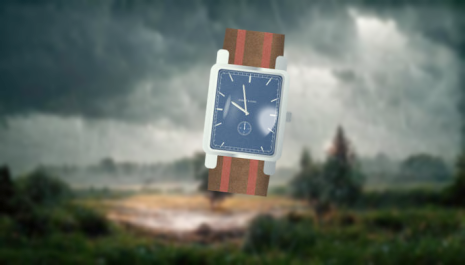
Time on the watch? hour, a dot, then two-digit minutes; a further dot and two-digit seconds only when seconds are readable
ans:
9.58
